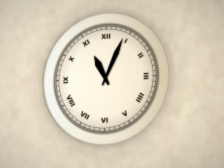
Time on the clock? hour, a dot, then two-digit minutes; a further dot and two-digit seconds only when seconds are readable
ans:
11.04
